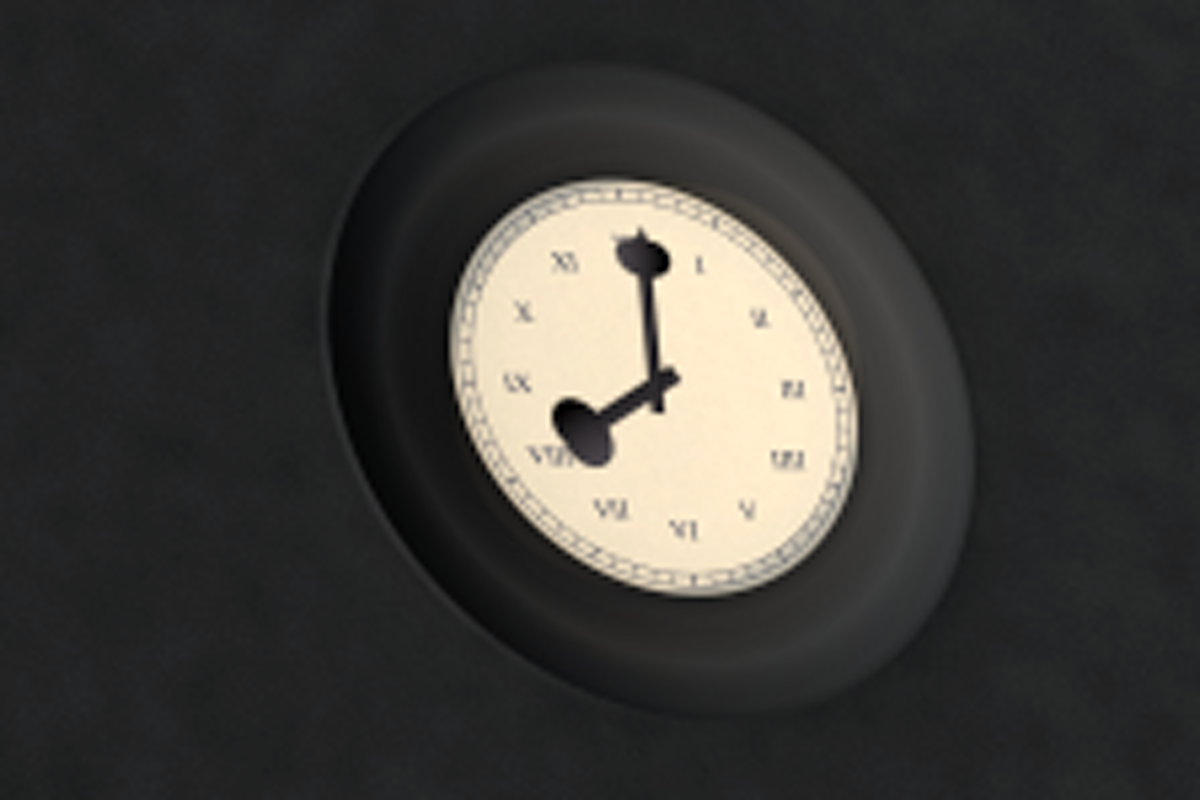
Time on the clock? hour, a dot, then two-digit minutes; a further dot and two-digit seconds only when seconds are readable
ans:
8.01
